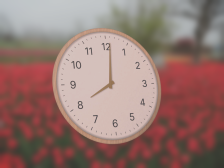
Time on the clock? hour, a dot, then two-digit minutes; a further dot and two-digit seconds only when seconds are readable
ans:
8.01
